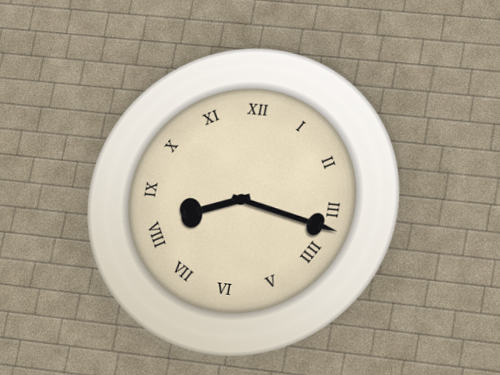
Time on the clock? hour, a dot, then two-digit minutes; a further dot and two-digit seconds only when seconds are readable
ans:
8.17
